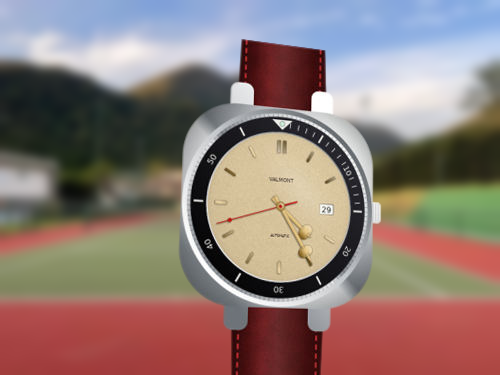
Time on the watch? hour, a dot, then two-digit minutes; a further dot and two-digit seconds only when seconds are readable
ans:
4.24.42
